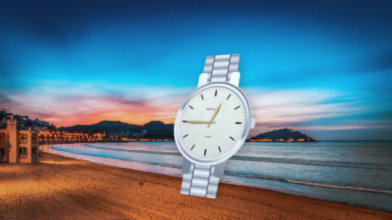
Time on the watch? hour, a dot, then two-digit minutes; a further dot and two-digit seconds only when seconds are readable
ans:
12.45
